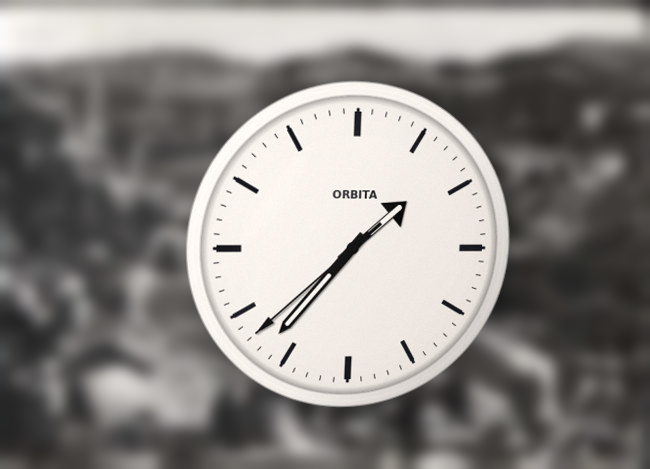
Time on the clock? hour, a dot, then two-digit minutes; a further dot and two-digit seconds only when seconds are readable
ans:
1.36.38
